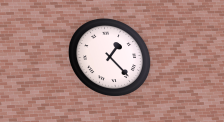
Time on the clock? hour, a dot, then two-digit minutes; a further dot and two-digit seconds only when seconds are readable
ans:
1.24
